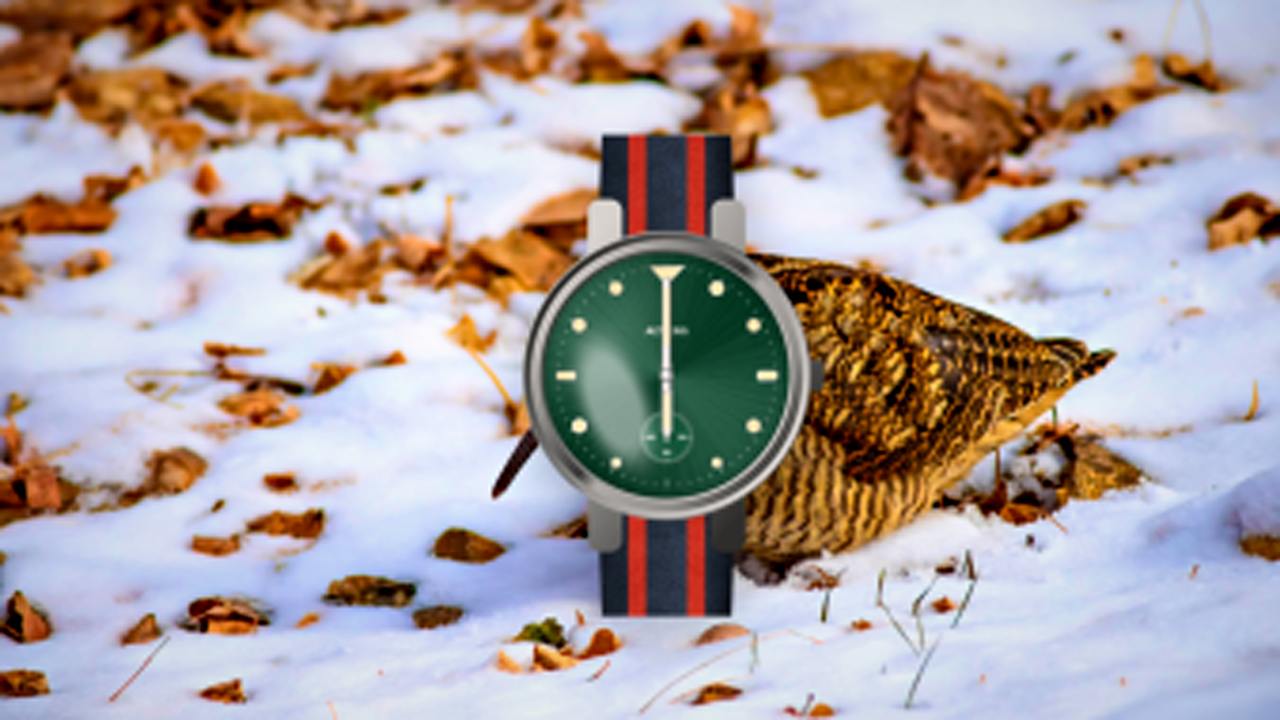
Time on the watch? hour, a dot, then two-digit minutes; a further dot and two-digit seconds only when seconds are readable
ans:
6.00
